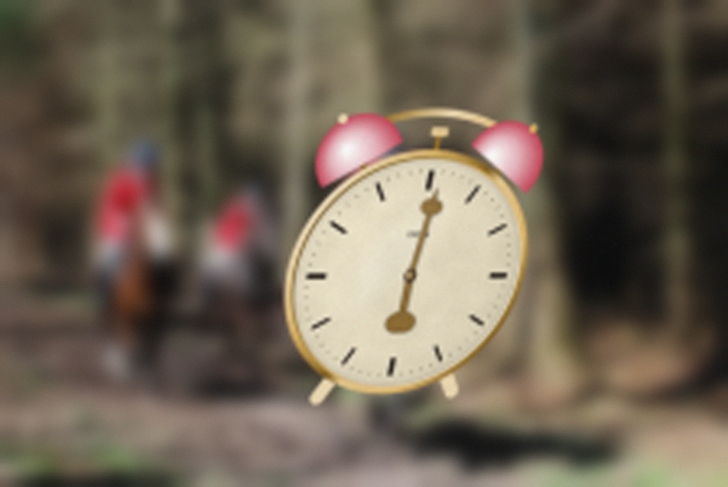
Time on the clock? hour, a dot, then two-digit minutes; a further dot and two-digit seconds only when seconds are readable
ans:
6.01
